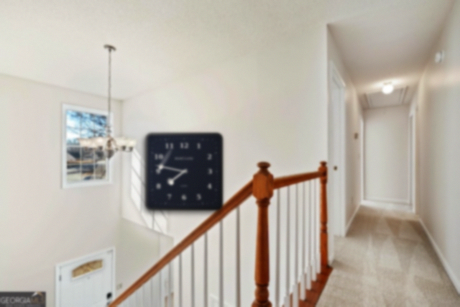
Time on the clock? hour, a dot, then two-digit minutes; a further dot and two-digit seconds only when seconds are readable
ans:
7.47
